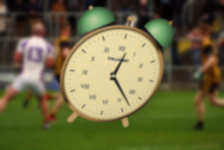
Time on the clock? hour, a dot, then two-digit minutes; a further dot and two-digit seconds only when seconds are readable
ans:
12.23
